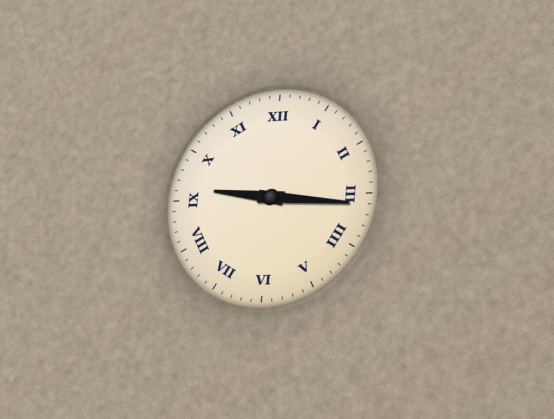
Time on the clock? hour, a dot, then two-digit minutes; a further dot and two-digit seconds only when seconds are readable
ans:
9.16
